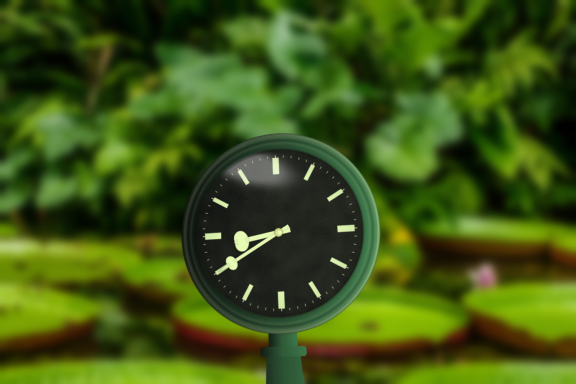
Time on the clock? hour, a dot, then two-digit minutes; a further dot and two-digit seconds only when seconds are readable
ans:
8.40
